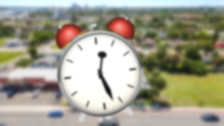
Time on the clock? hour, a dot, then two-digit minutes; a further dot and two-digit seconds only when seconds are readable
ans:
12.27
